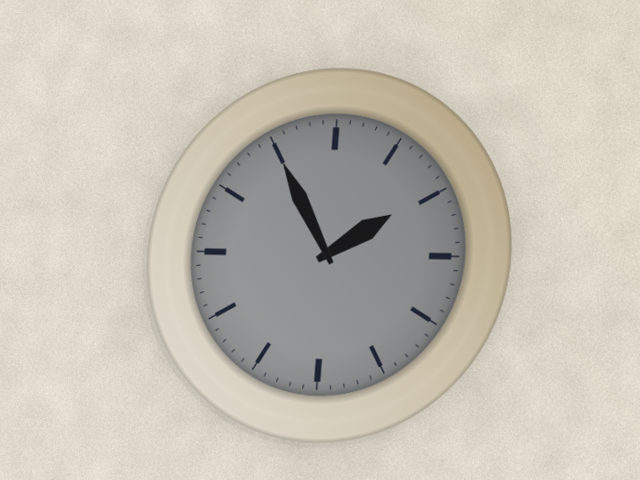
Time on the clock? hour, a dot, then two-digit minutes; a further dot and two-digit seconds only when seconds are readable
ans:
1.55
